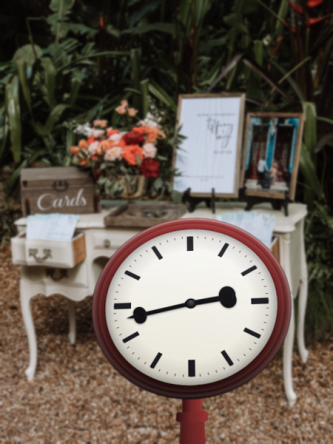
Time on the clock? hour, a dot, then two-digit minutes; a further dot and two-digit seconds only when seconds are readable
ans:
2.43
